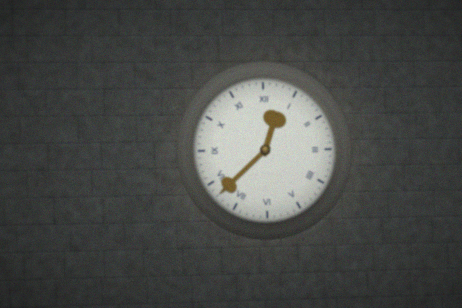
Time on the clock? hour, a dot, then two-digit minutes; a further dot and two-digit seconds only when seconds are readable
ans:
12.38
